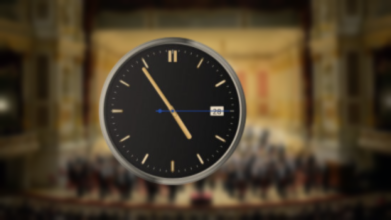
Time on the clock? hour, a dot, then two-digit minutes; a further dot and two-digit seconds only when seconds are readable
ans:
4.54.15
